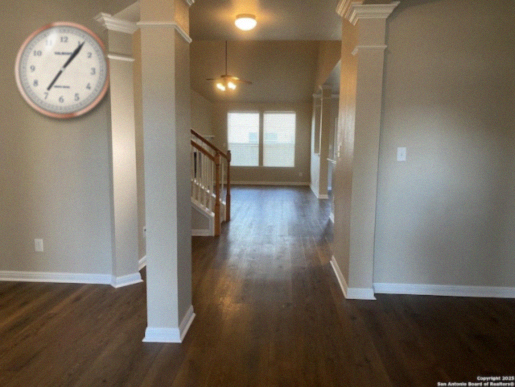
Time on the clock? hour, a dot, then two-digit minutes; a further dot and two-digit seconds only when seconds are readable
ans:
7.06
